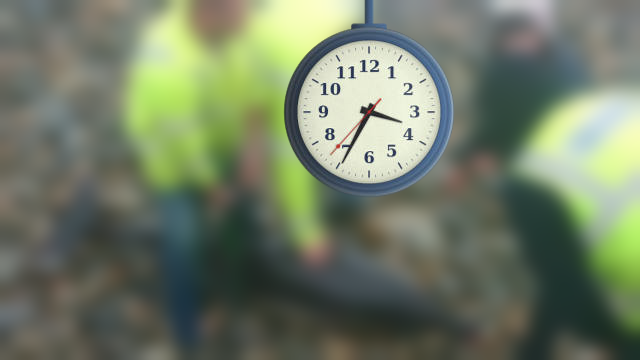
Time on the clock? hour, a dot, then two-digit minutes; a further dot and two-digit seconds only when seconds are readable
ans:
3.34.37
